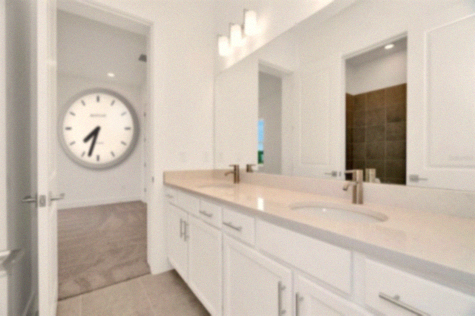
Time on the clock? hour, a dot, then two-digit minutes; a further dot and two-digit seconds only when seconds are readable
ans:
7.33
